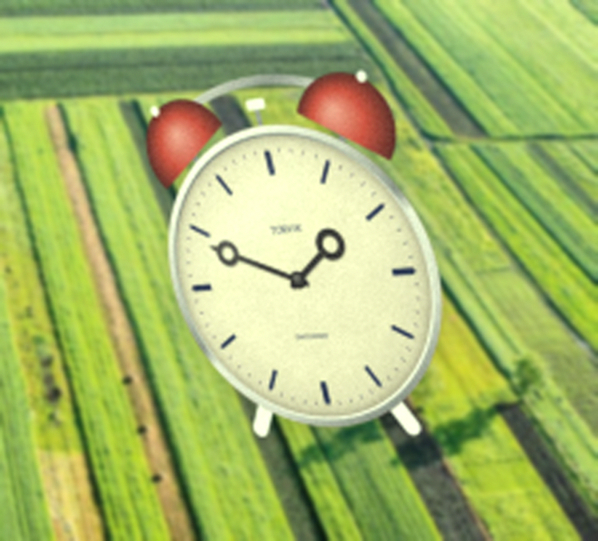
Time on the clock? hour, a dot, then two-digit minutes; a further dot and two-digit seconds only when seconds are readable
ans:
1.49
